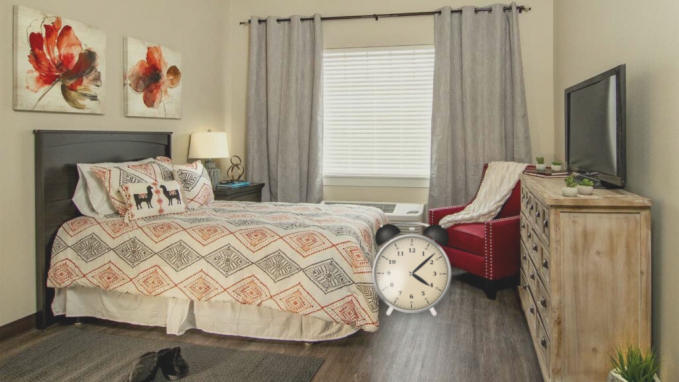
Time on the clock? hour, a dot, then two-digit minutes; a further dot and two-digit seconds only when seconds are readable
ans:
4.08
